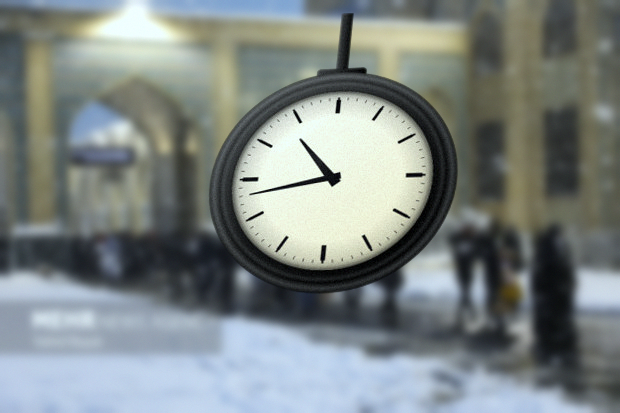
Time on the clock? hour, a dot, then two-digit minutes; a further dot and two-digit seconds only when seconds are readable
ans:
10.43
